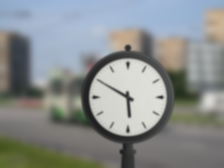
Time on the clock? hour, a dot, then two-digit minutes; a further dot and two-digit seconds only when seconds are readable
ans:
5.50
